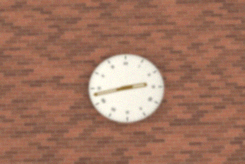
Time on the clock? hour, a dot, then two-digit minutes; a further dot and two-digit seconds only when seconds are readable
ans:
2.43
